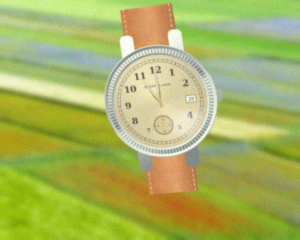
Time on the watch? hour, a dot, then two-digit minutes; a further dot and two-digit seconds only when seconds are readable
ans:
11.00
